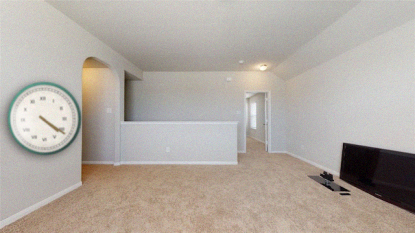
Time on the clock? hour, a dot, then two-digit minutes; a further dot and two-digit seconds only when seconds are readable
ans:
4.21
